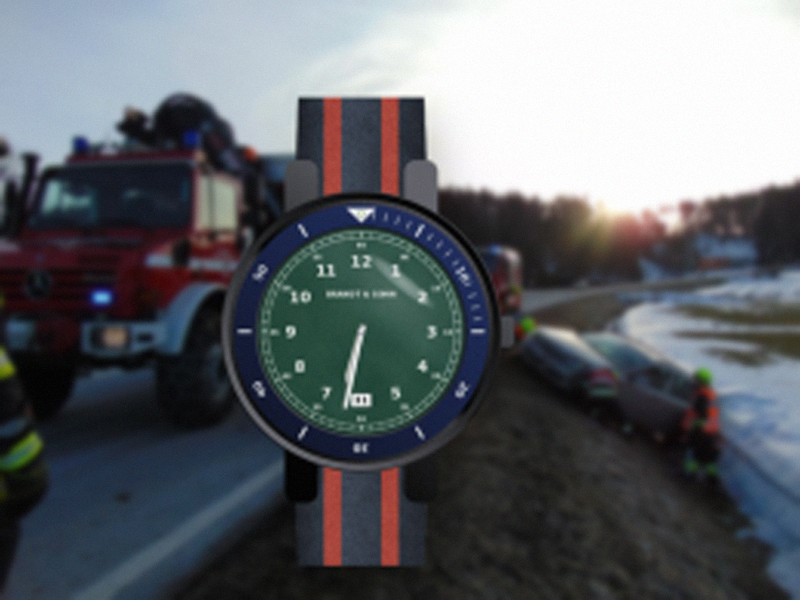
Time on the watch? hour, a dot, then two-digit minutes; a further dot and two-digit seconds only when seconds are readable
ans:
6.32
